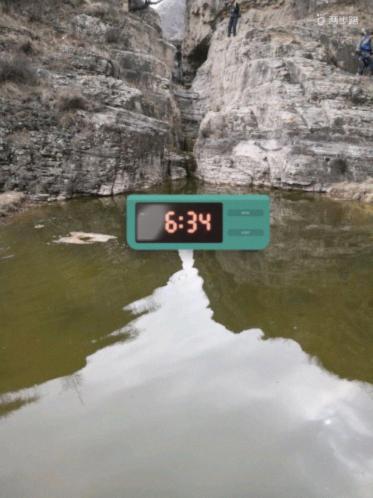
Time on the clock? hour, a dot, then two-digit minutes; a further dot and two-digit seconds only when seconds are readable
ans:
6.34
